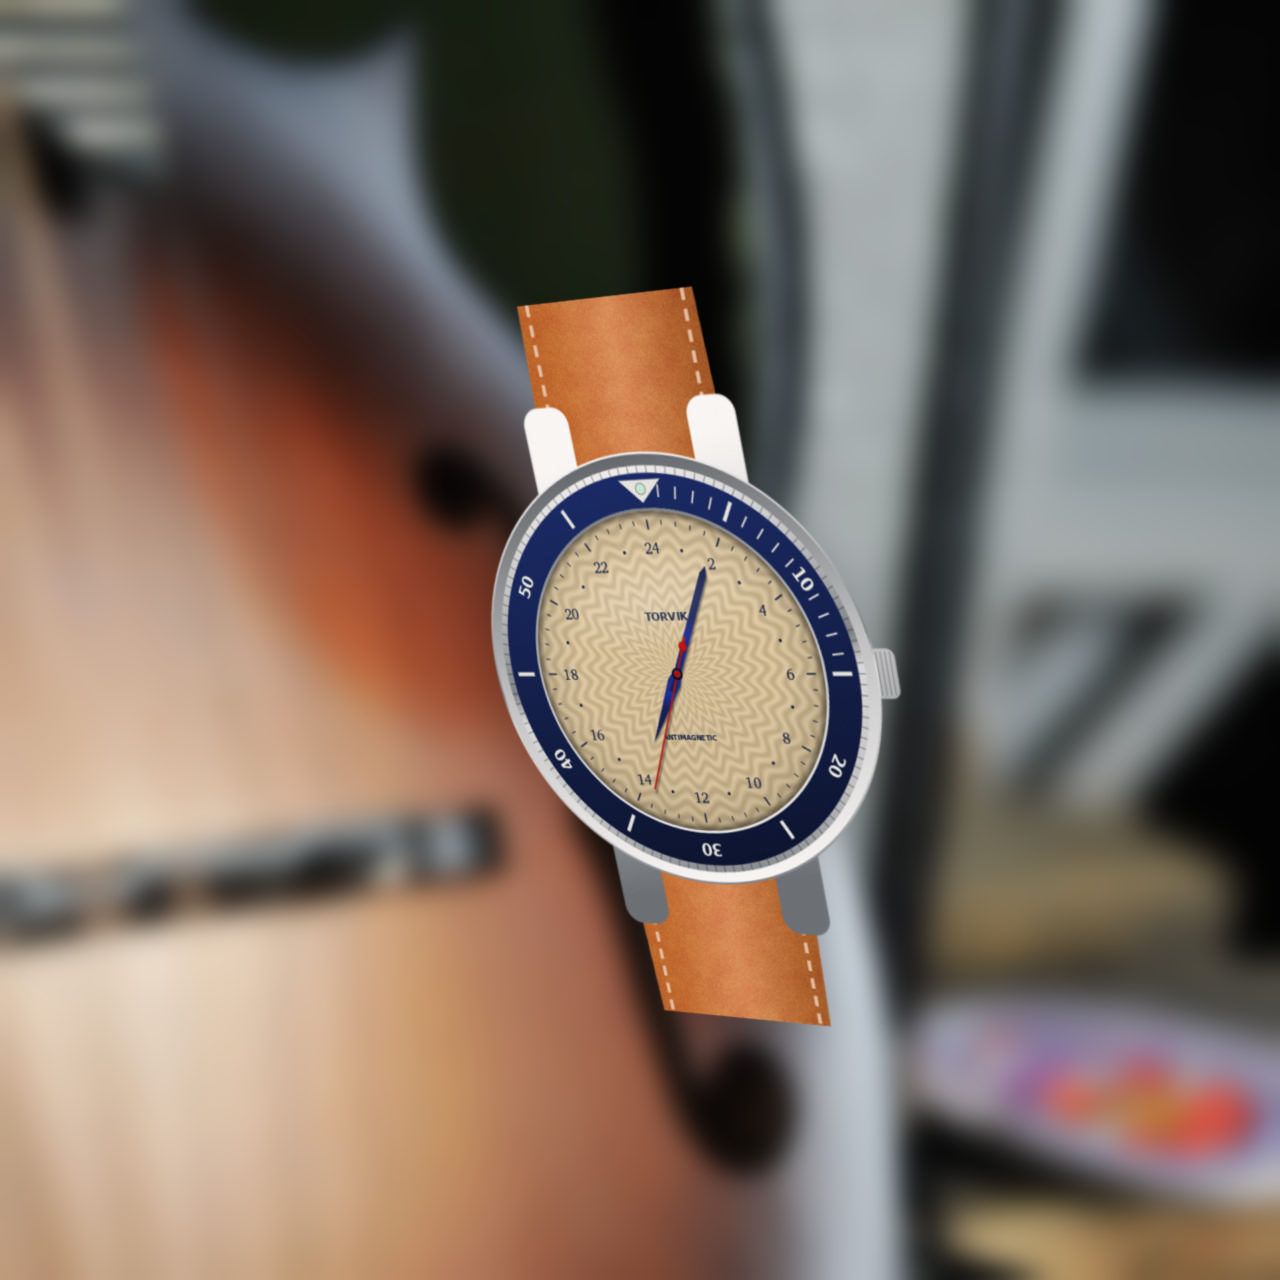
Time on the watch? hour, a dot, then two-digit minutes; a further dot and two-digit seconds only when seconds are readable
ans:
14.04.34
